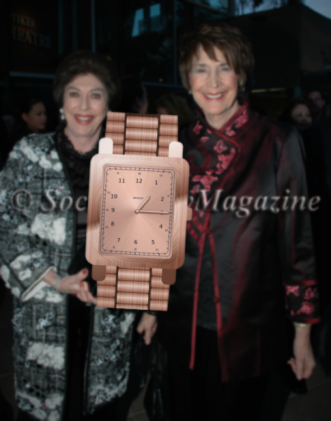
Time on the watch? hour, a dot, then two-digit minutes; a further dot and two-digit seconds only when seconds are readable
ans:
1.15
